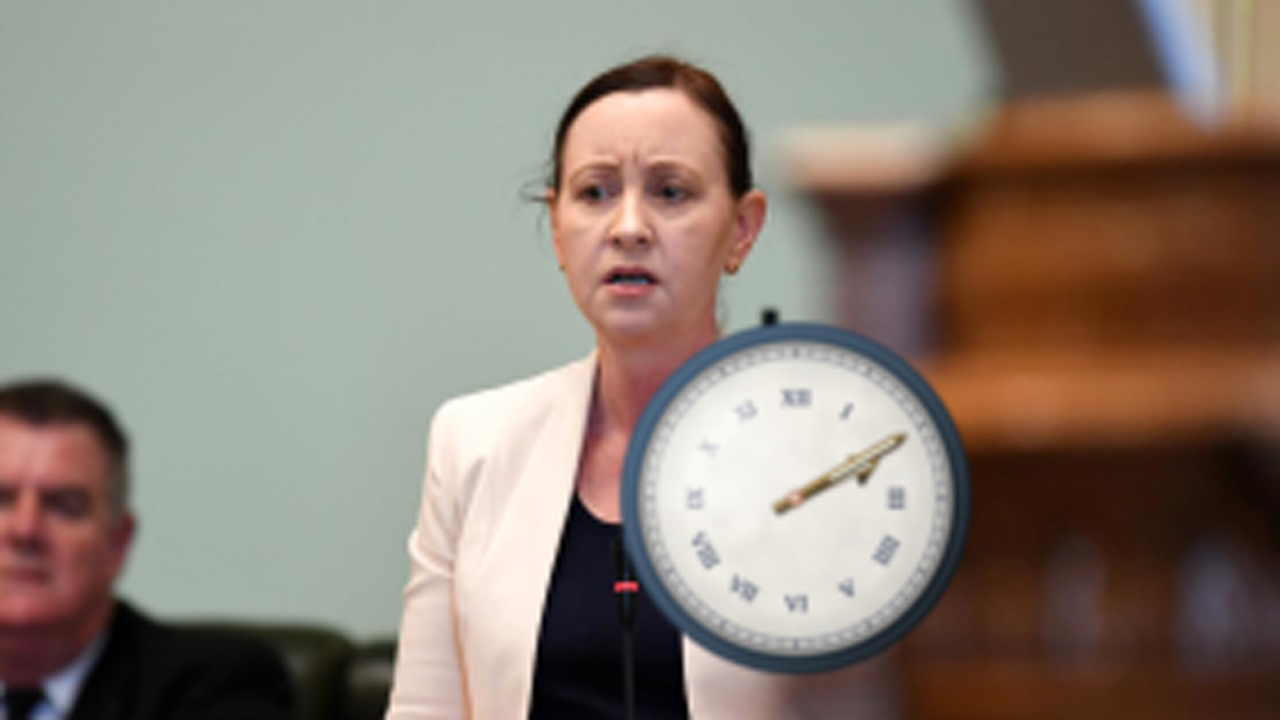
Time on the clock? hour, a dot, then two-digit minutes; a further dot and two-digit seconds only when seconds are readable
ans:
2.10
